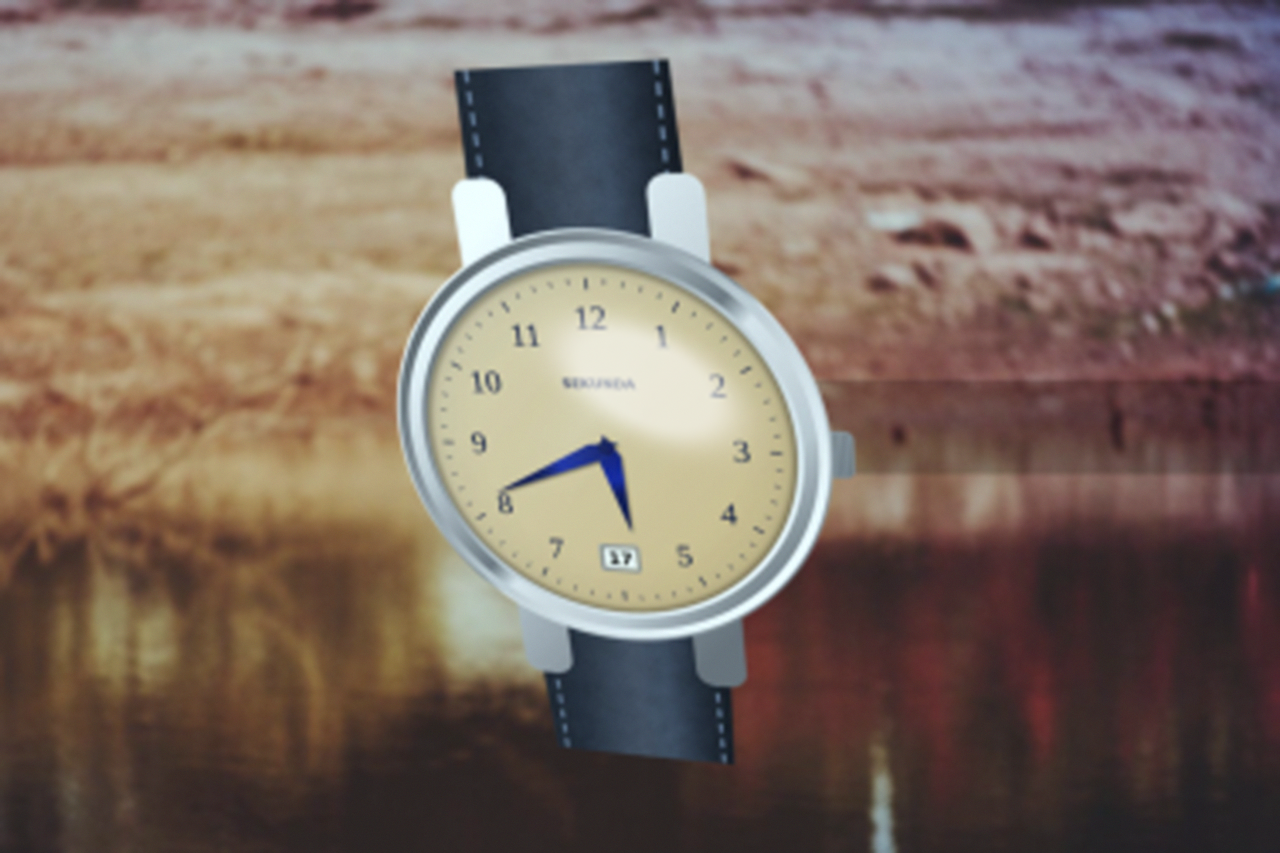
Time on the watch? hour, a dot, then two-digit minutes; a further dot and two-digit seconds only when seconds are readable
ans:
5.41
